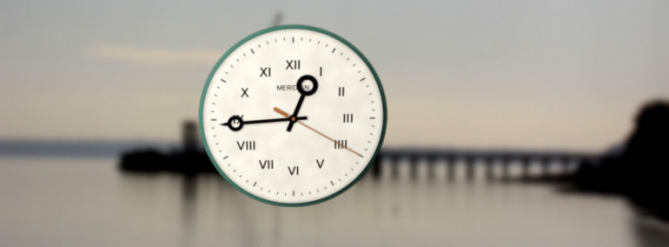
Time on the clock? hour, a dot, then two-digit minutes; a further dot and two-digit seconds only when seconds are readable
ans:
12.44.20
